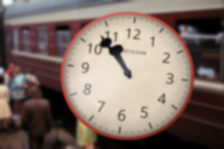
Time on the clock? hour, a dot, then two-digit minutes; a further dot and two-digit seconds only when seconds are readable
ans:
10.53
